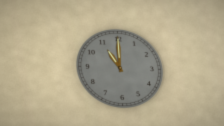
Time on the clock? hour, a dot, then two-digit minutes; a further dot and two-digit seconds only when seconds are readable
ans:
11.00
